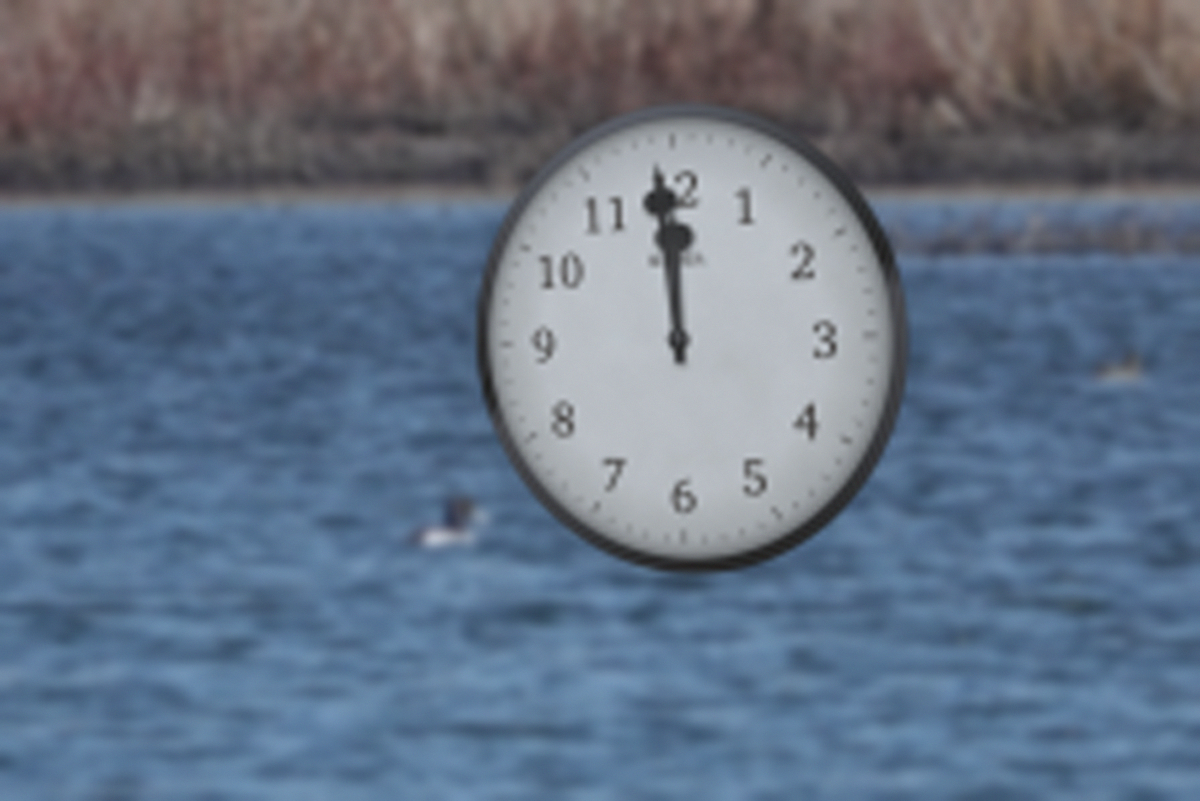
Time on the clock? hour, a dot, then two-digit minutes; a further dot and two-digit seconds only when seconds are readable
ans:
11.59
